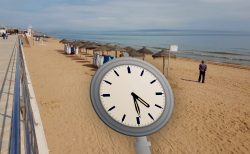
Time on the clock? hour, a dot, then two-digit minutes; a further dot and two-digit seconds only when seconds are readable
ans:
4.29
